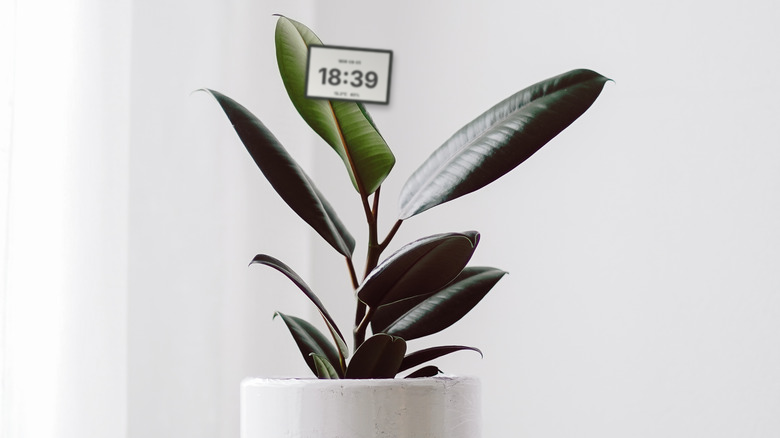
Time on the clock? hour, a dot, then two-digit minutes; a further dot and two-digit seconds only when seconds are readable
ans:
18.39
